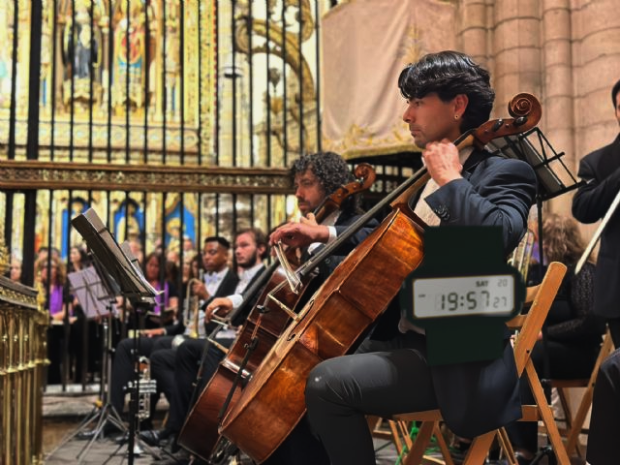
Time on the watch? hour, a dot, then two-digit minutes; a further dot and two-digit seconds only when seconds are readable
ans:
19.57.27
